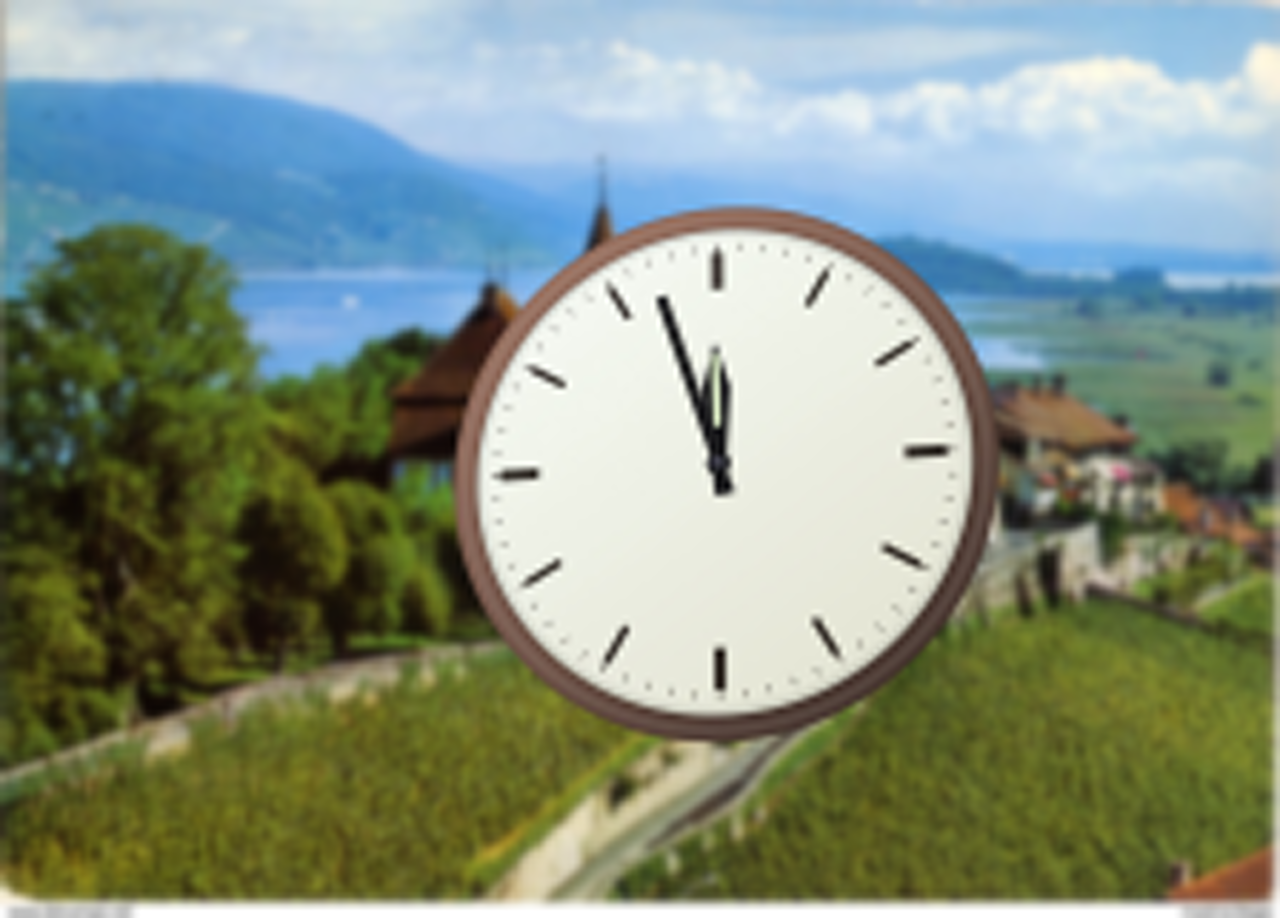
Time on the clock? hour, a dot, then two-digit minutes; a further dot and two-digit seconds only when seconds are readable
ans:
11.57
